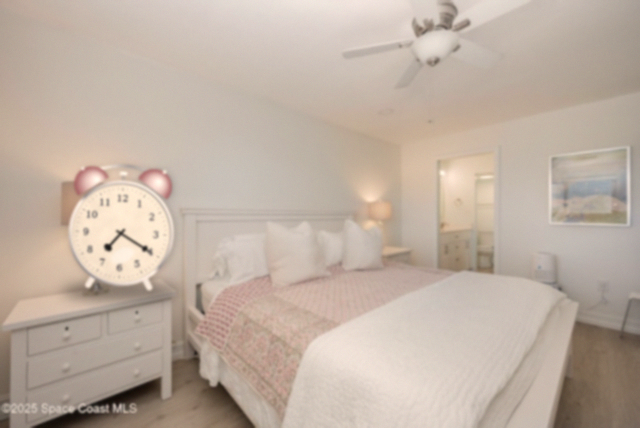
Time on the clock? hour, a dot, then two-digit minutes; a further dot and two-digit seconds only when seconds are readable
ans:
7.20
